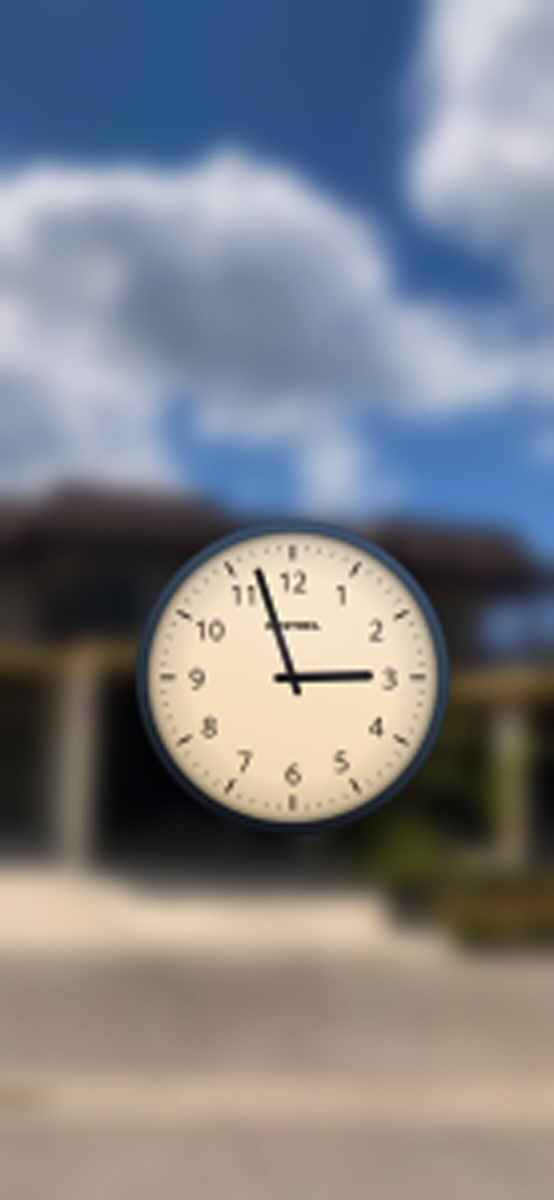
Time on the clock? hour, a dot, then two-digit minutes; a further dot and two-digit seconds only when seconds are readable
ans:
2.57
